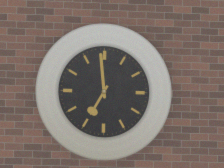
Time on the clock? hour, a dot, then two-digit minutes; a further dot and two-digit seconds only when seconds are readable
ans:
6.59
